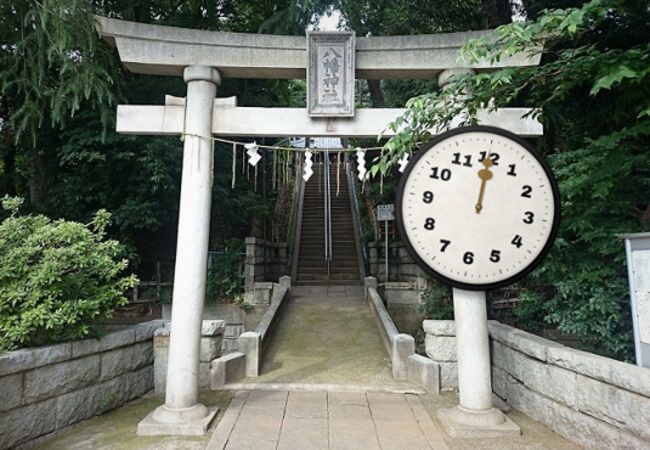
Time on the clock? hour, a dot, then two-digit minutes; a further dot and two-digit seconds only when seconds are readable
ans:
12.00
